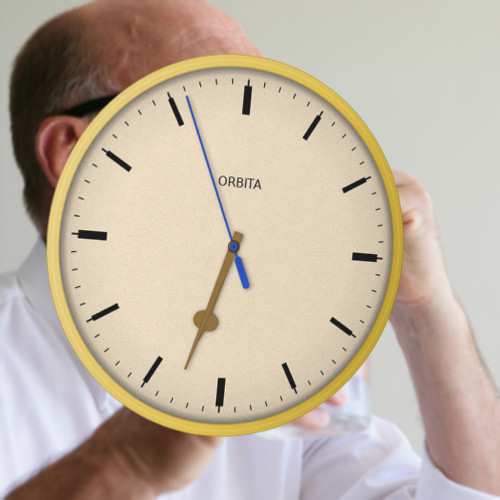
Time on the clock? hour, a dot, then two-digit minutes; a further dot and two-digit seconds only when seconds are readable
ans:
6.32.56
